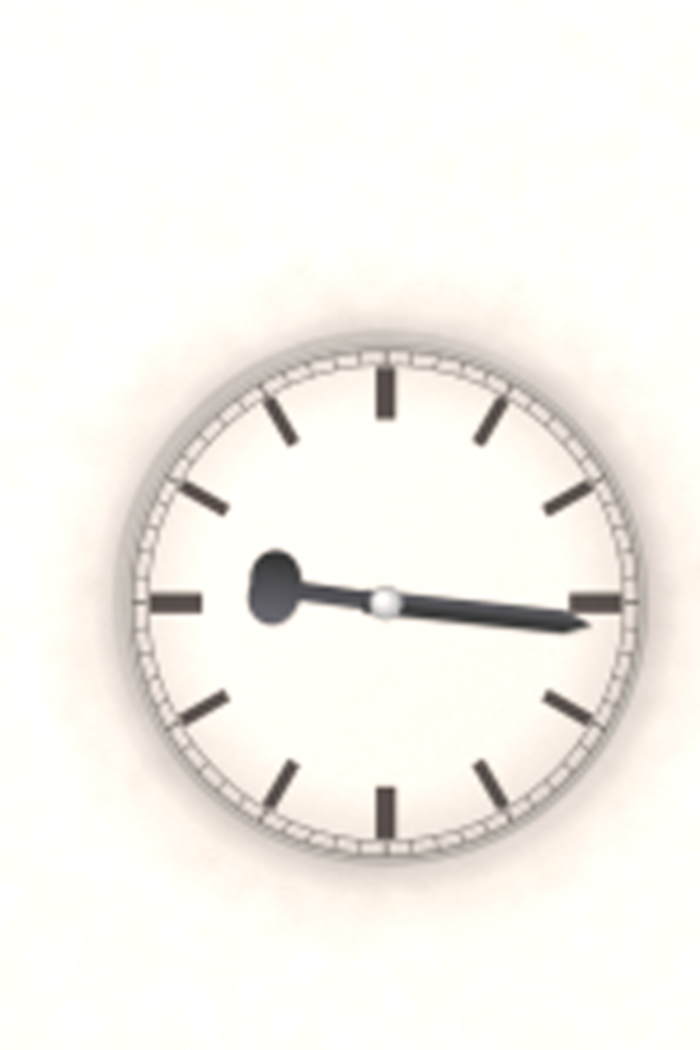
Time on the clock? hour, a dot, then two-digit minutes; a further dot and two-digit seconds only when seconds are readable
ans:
9.16
